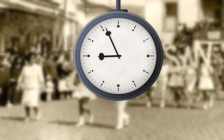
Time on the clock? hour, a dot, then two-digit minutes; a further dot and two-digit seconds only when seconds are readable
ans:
8.56
